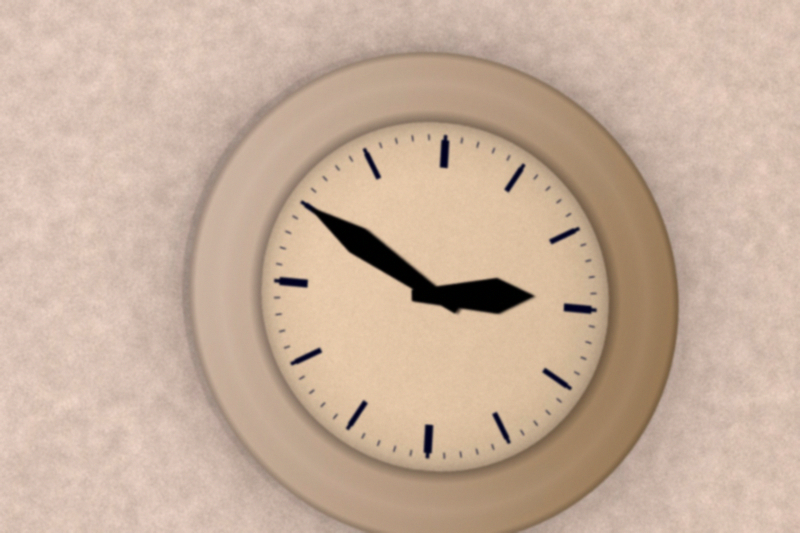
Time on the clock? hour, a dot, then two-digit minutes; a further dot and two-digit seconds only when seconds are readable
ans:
2.50
